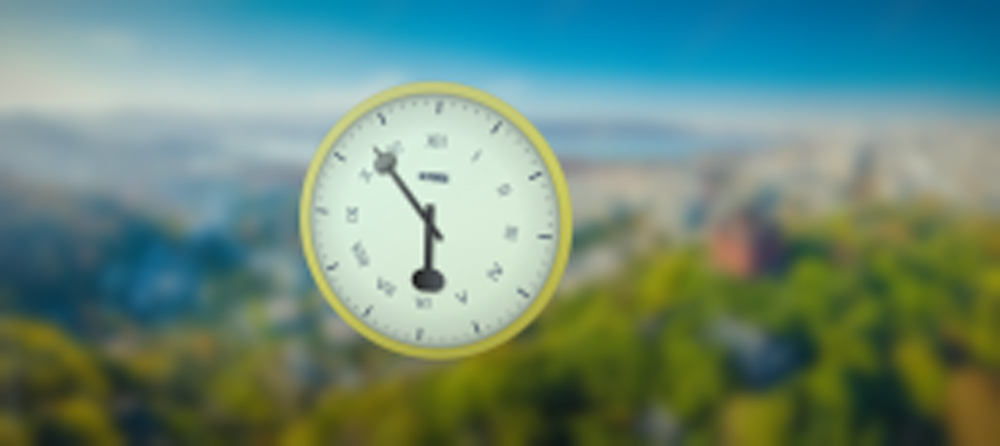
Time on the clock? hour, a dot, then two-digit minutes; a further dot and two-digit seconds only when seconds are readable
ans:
5.53
